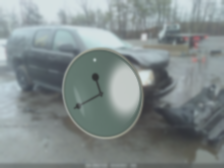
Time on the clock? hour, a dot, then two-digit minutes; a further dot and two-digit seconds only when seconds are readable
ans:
11.42
